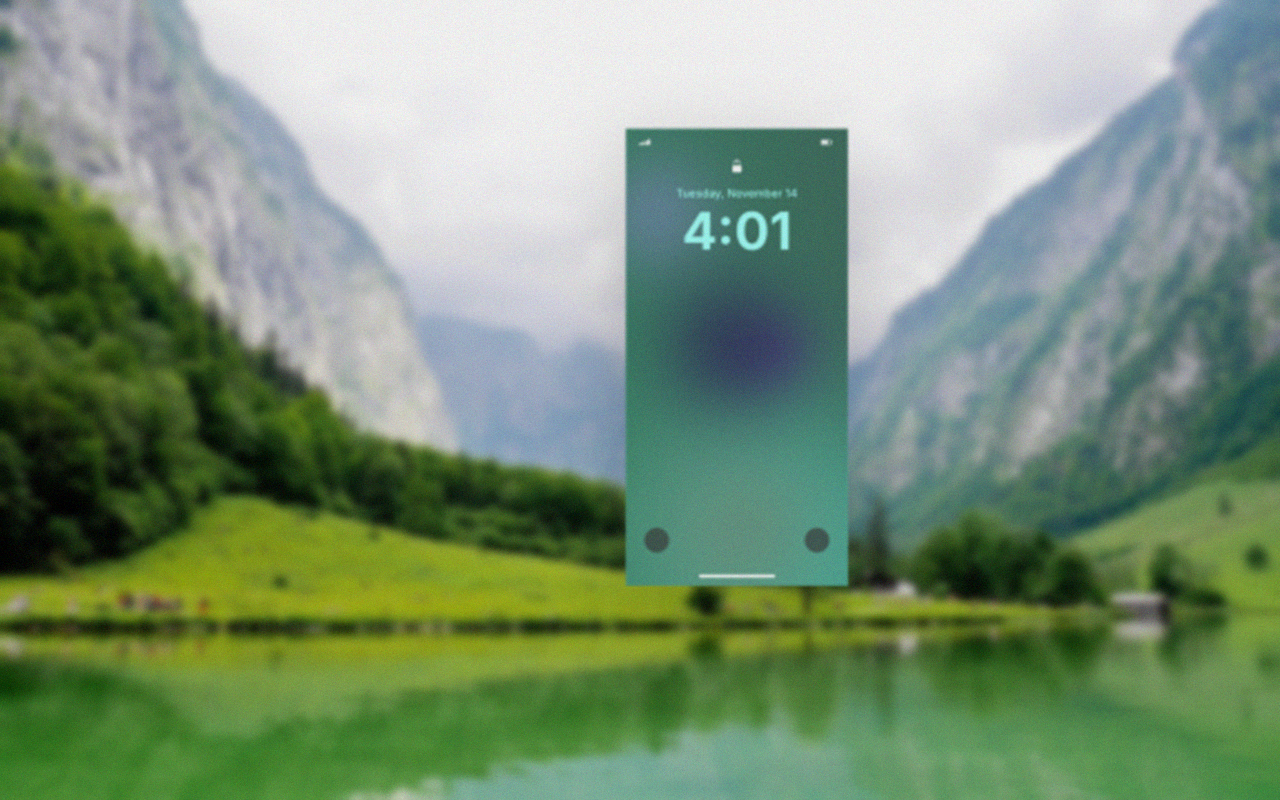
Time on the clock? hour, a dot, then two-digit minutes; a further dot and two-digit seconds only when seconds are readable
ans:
4.01
